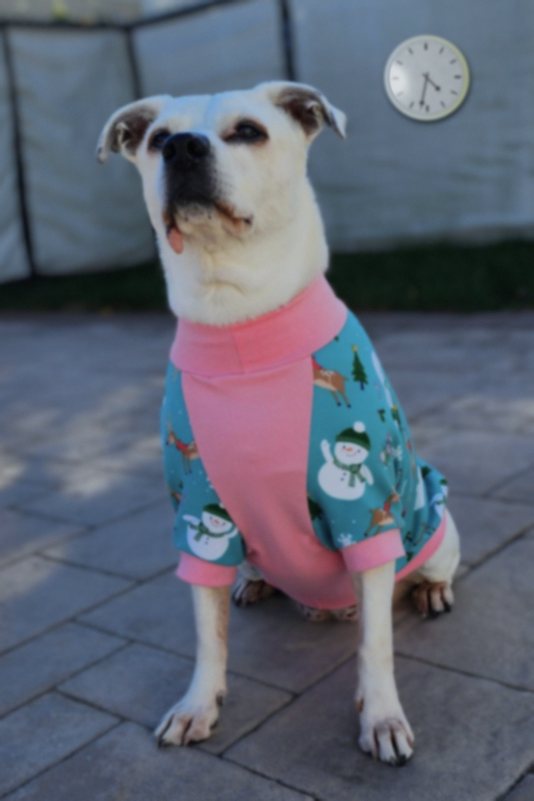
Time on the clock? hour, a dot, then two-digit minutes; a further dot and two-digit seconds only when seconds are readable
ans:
4.32
